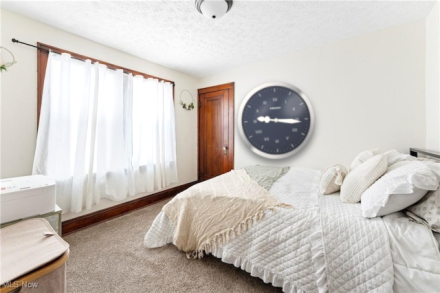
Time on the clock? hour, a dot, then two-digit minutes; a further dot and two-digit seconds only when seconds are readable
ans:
9.16
